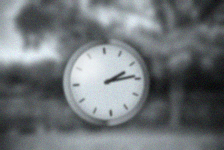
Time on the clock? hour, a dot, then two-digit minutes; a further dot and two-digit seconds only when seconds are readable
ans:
2.14
